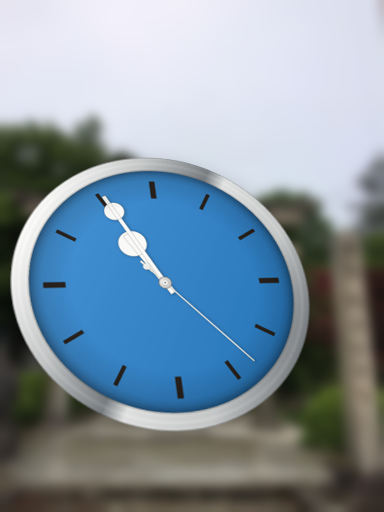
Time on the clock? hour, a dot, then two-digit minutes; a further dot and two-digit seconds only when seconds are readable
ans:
10.55.23
